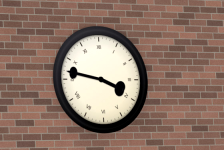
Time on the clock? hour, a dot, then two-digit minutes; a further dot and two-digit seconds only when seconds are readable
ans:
3.47
